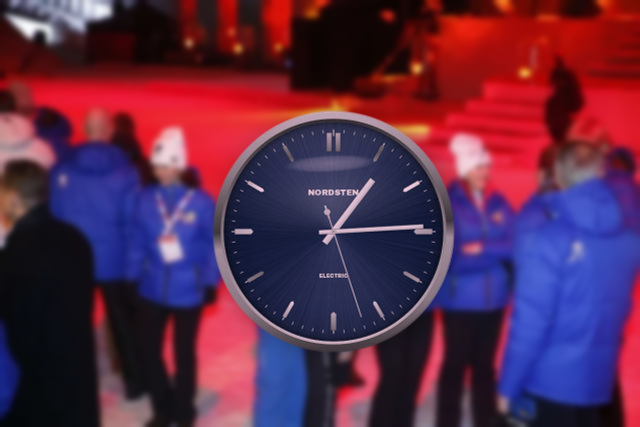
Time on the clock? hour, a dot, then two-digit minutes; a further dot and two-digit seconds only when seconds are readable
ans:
1.14.27
